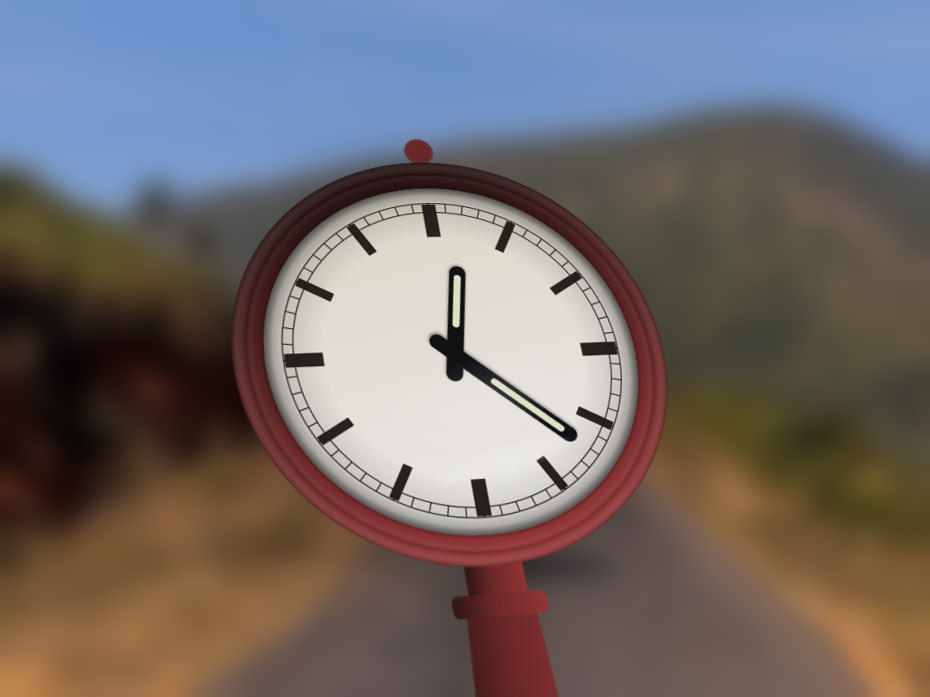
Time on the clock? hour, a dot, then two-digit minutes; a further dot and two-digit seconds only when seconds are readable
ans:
12.22
